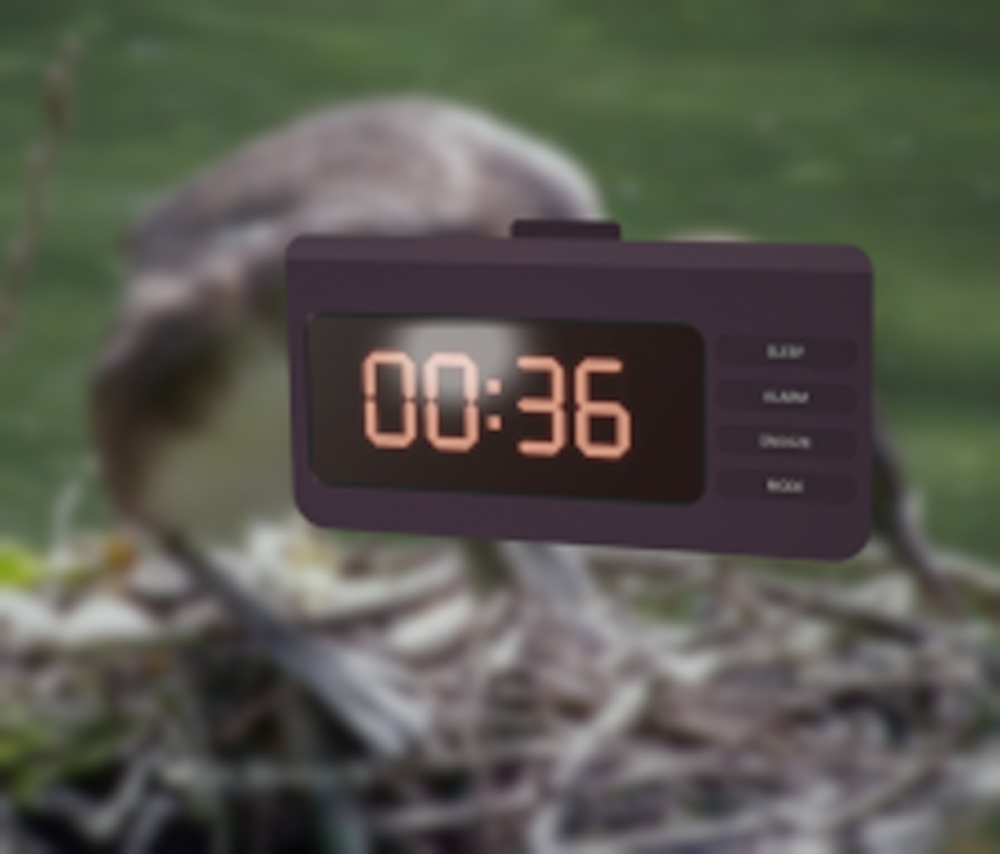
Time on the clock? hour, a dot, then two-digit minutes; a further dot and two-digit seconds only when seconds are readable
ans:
0.36
